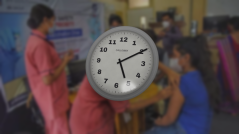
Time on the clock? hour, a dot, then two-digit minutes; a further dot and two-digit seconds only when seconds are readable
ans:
5.10
